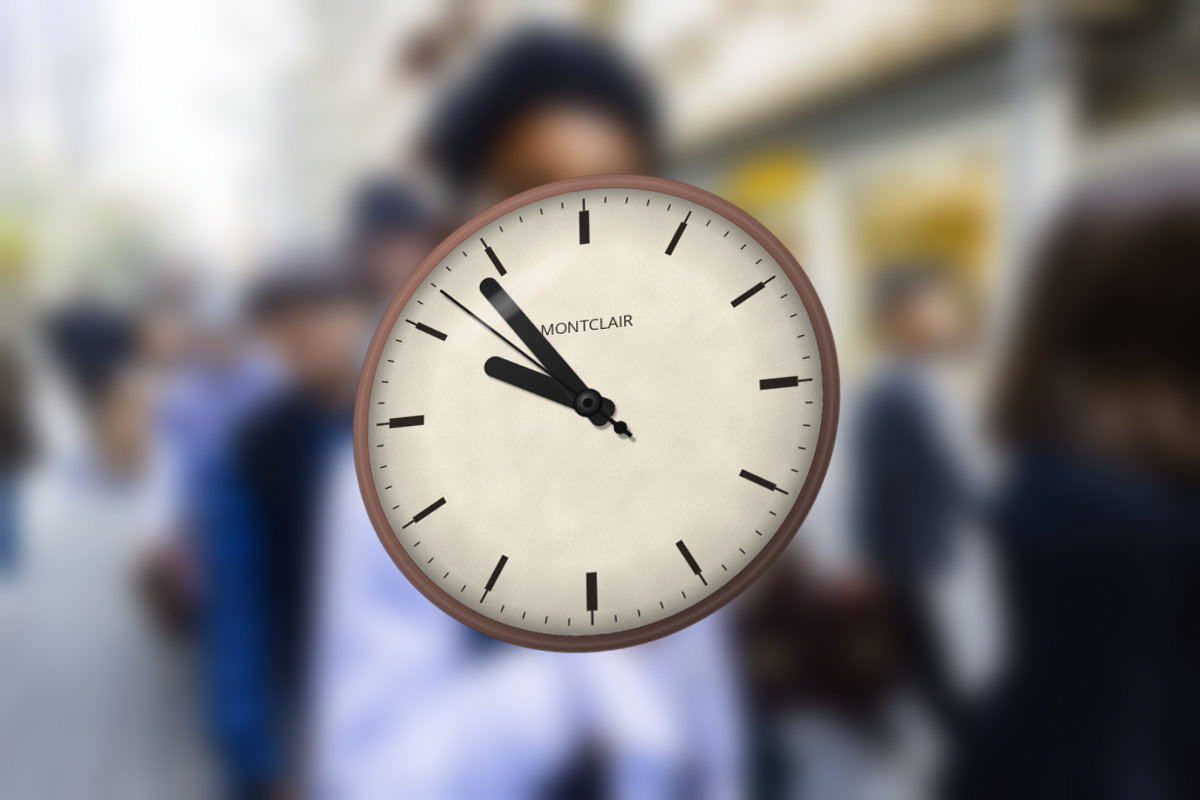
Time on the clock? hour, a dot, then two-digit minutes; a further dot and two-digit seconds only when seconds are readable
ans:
9.53.52
